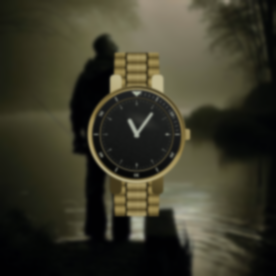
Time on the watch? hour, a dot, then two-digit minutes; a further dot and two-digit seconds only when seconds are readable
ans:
11.06
